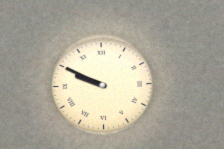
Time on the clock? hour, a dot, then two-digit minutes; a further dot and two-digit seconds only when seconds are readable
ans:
9.50
